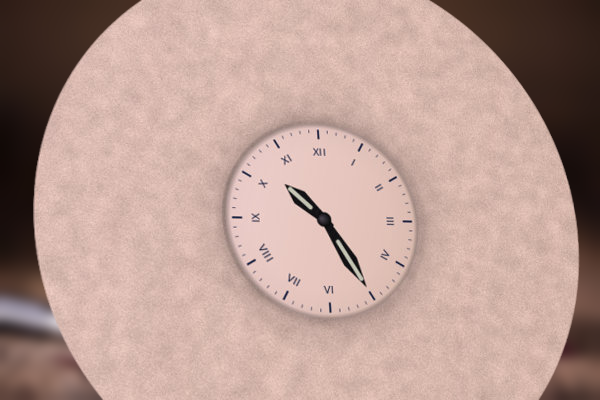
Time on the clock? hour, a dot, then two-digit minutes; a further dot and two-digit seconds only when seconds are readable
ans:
10.25
